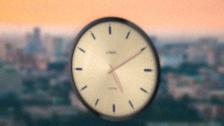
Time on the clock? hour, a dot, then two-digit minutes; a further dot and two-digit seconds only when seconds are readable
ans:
5.10
